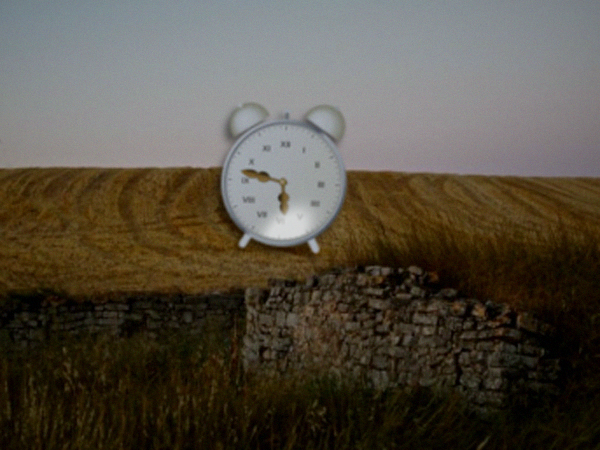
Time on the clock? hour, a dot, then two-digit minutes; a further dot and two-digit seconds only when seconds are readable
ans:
5.47
